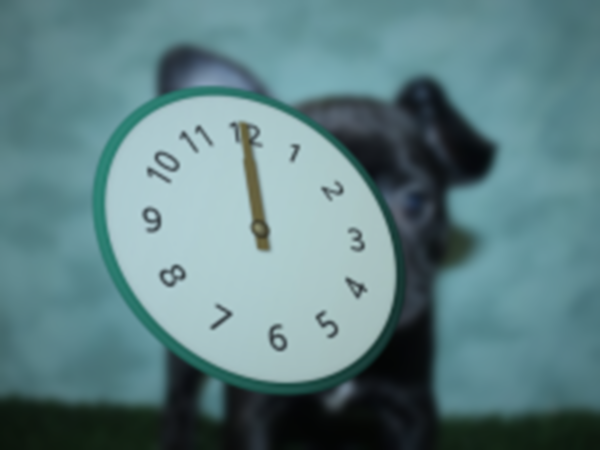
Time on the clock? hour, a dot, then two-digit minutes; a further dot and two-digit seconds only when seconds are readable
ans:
12.00
